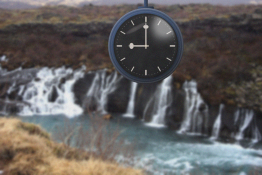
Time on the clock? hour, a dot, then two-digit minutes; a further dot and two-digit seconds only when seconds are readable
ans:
9.00
